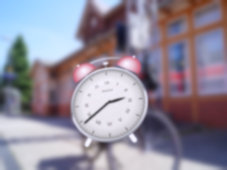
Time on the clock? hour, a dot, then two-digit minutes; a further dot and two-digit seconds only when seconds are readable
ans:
2.39
